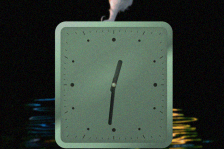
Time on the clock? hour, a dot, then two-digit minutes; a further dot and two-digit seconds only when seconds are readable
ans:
12.31
